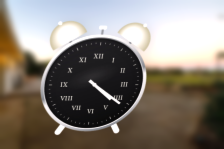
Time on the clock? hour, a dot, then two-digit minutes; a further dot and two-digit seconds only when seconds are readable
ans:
4.21
